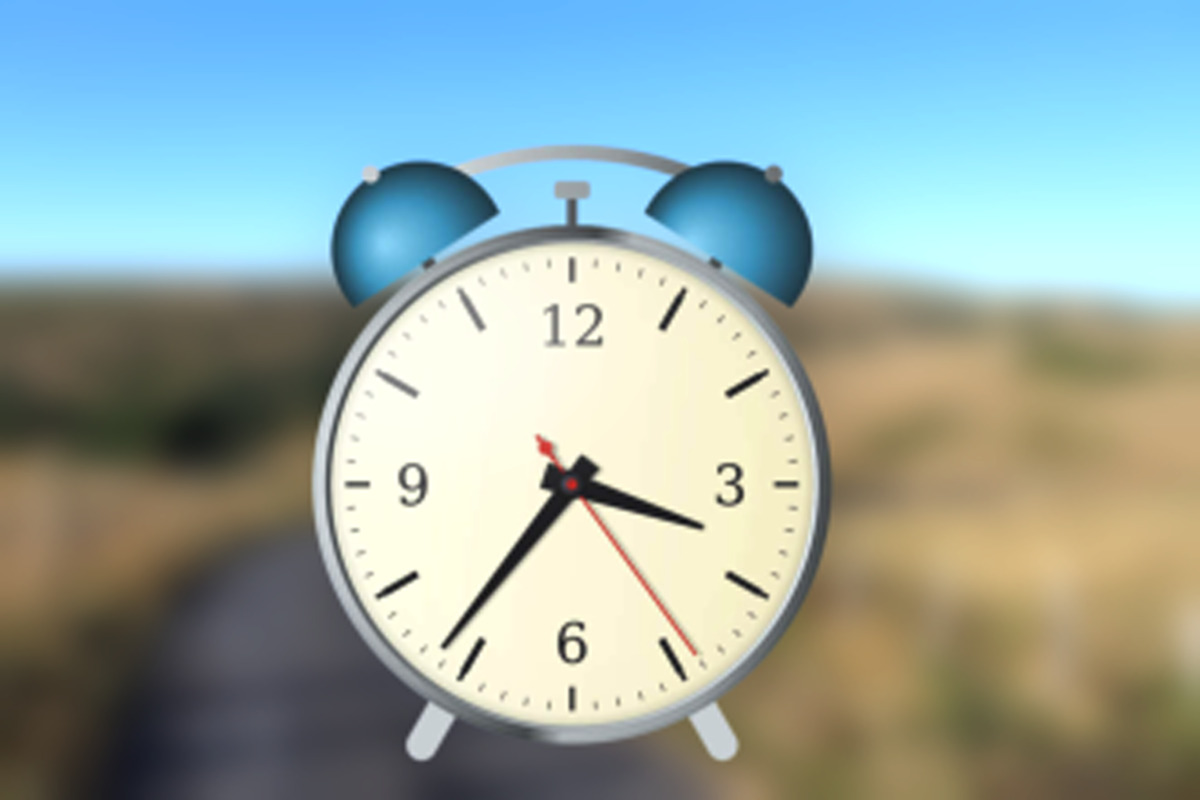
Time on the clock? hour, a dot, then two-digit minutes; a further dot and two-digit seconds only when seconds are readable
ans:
3.36.24
